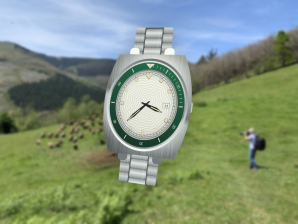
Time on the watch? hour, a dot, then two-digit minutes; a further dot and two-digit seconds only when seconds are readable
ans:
3.38
